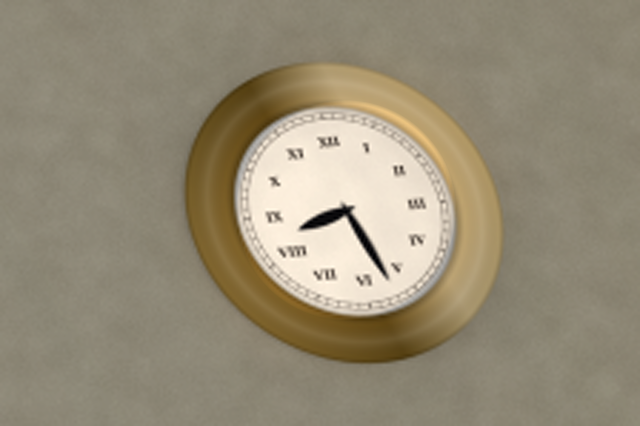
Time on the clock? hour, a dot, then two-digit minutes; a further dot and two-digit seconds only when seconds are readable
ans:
8.27
